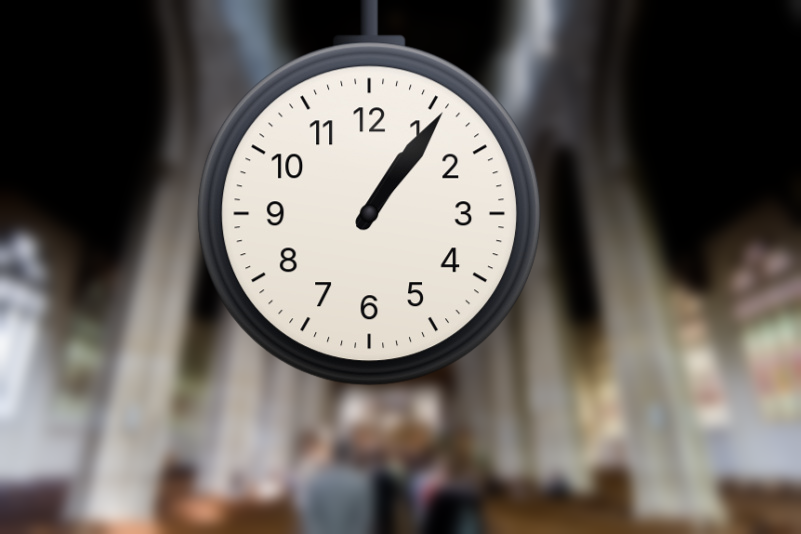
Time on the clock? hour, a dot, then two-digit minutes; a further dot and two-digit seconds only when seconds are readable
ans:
1.06
